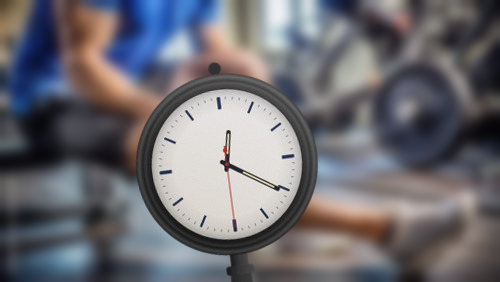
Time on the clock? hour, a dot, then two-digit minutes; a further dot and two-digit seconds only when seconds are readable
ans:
12.20.30
